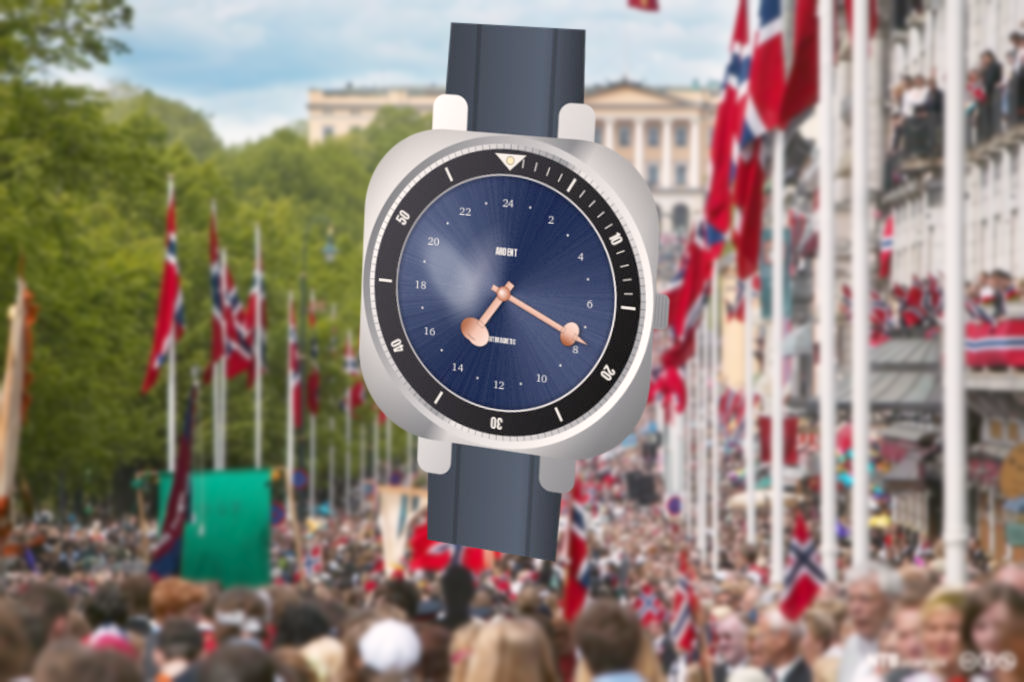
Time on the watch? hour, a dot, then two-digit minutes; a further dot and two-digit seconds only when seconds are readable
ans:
14.19
